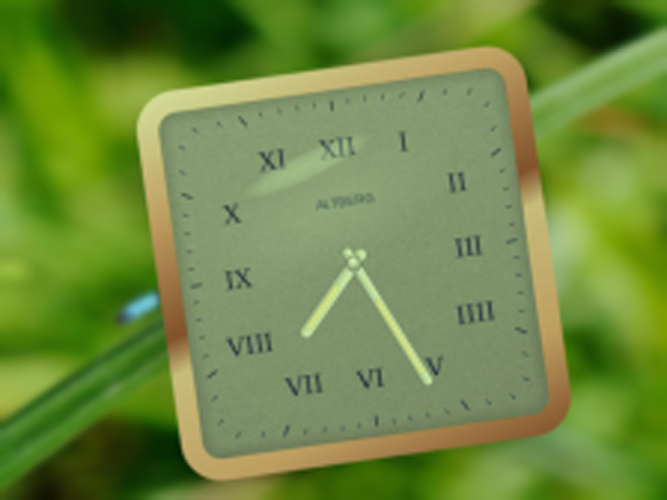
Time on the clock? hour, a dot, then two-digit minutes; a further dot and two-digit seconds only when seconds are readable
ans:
7.26
